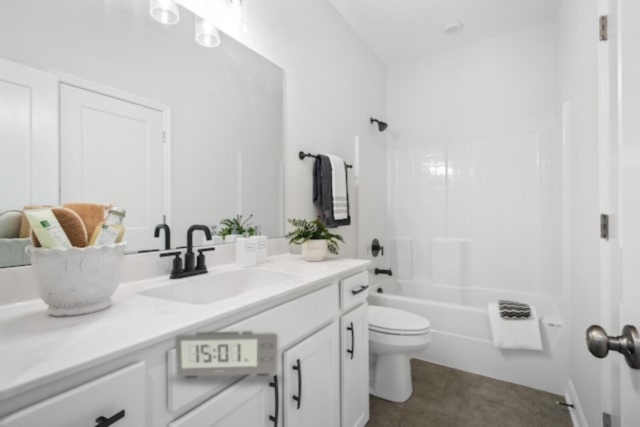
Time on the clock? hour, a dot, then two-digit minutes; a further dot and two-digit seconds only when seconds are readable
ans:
15.01
